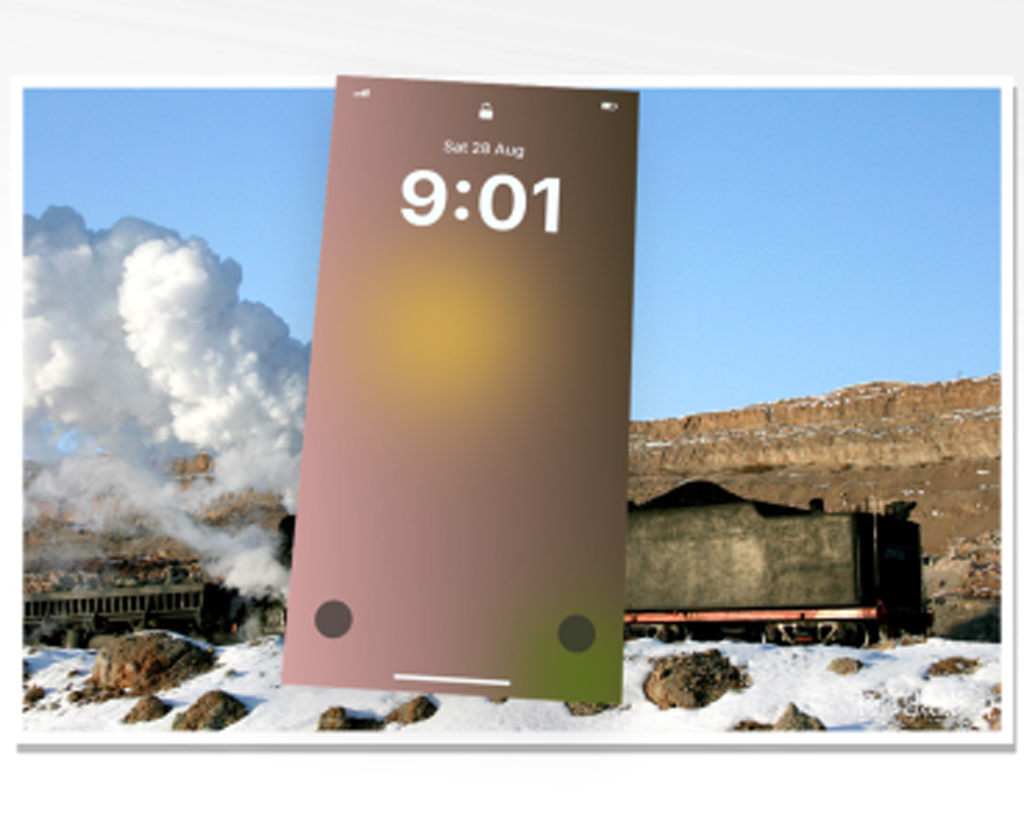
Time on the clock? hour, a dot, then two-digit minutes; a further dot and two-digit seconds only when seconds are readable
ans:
9.01
